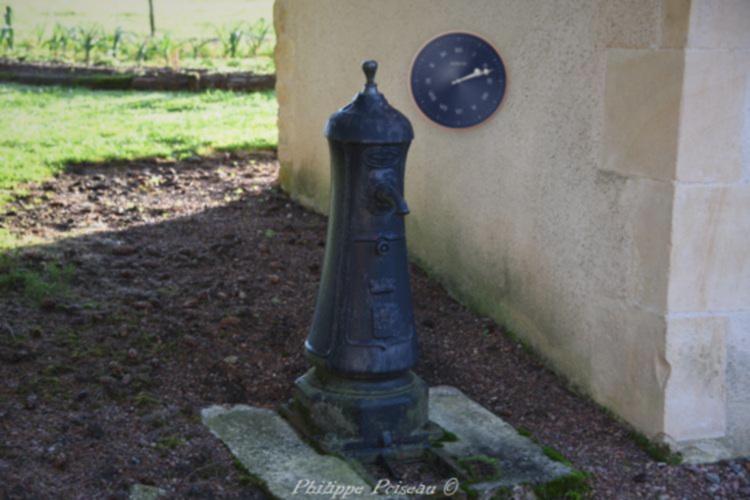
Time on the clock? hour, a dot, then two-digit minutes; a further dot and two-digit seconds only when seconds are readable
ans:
2.12
